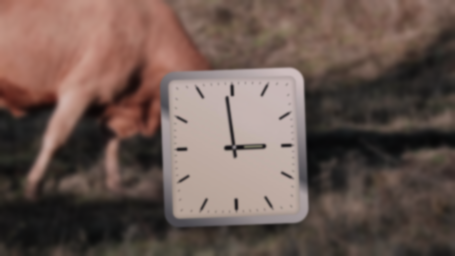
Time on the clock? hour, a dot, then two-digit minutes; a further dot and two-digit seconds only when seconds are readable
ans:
2.59
